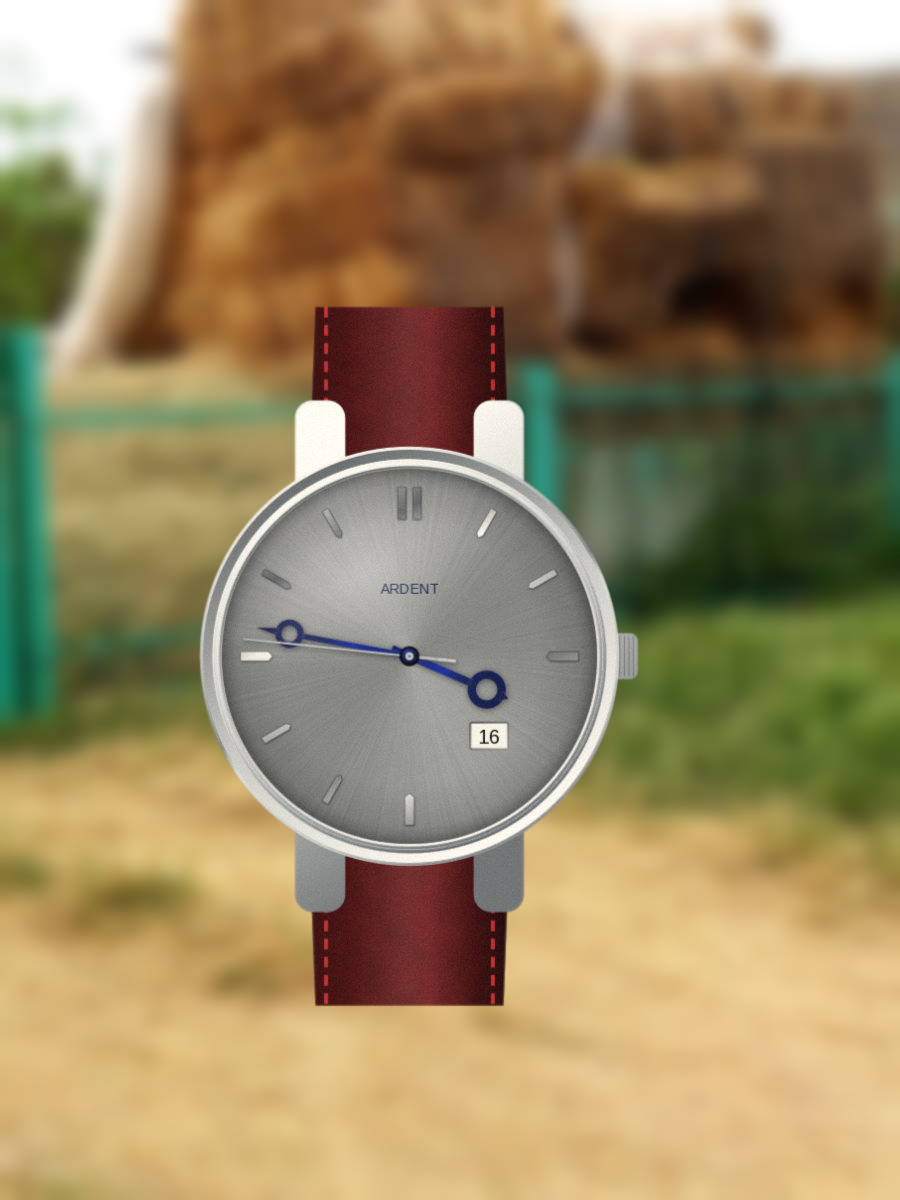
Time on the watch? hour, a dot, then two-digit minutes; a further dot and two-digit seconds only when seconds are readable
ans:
3.46.46
